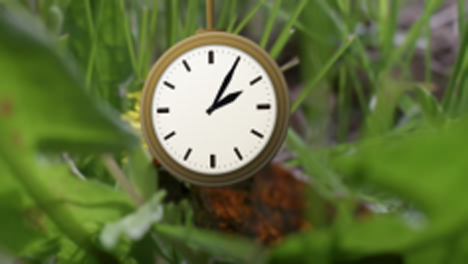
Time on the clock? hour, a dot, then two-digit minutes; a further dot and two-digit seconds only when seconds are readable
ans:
2.05
